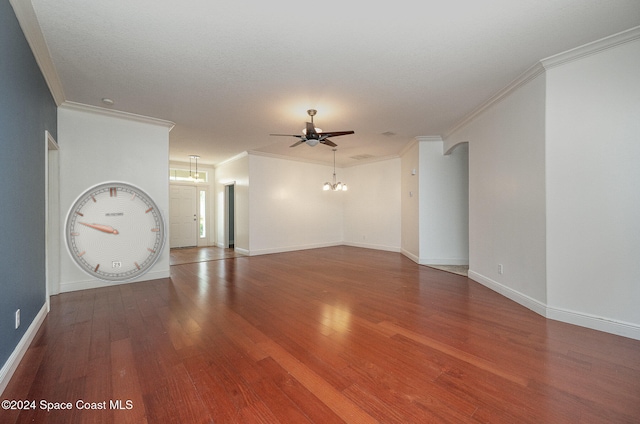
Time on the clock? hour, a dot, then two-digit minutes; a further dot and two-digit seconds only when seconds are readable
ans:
9.48
